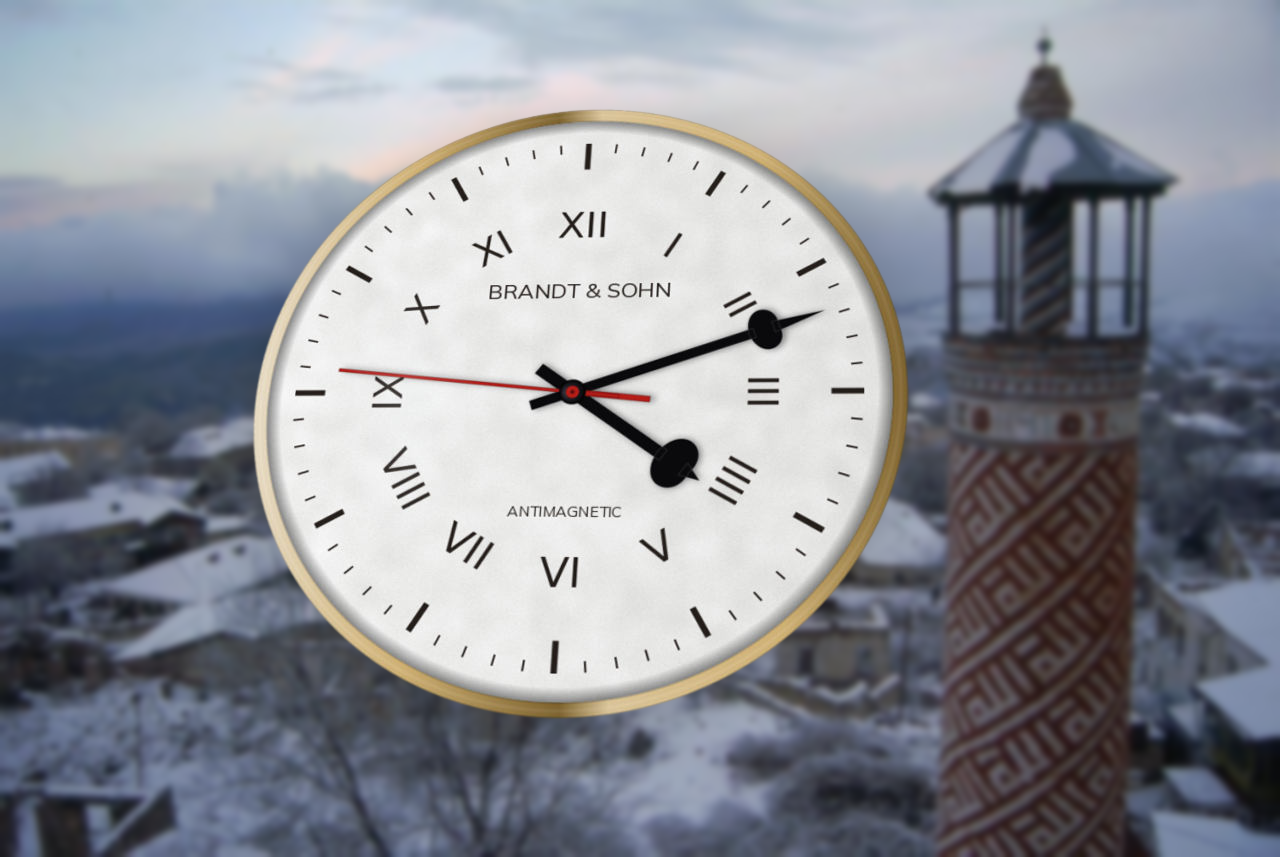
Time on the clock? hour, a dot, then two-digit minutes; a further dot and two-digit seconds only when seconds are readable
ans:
4.11.46
